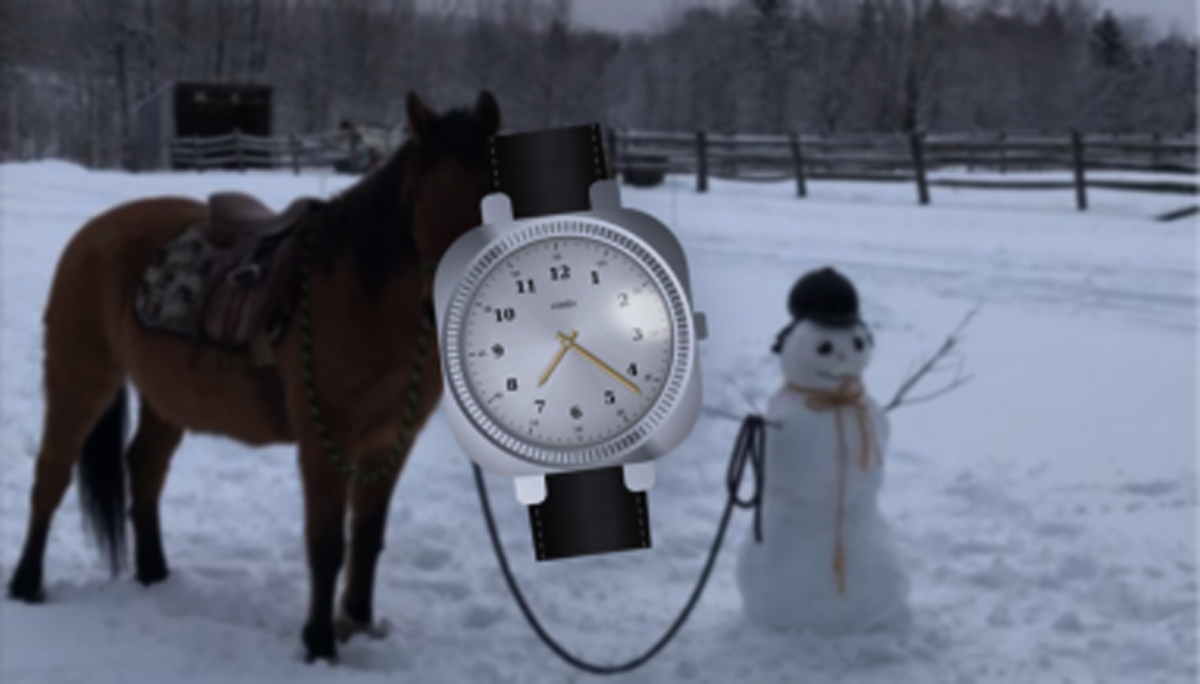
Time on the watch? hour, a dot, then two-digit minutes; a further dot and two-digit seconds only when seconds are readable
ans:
7.22
